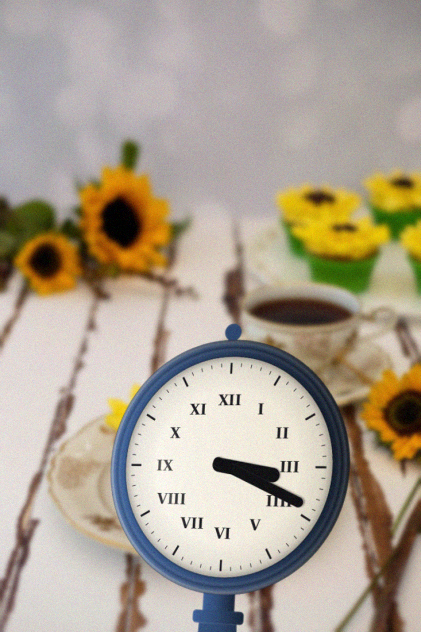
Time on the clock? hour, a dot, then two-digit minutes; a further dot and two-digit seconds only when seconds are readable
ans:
3.19
